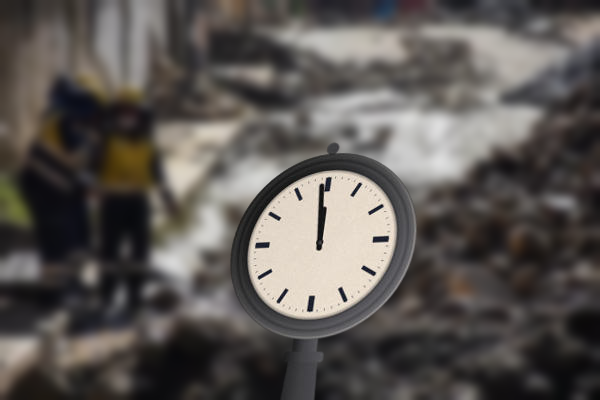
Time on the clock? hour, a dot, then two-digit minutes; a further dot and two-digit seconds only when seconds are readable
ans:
11.59
